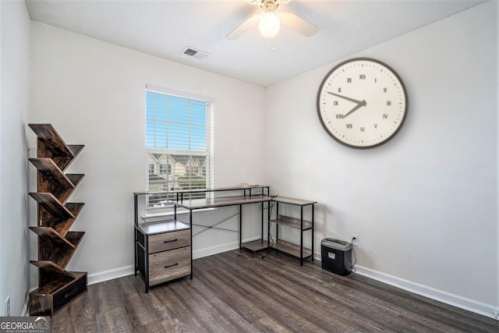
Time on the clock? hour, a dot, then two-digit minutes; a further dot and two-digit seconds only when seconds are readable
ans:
7.48
